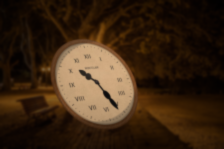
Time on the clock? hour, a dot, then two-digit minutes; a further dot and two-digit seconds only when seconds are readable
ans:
10.26
